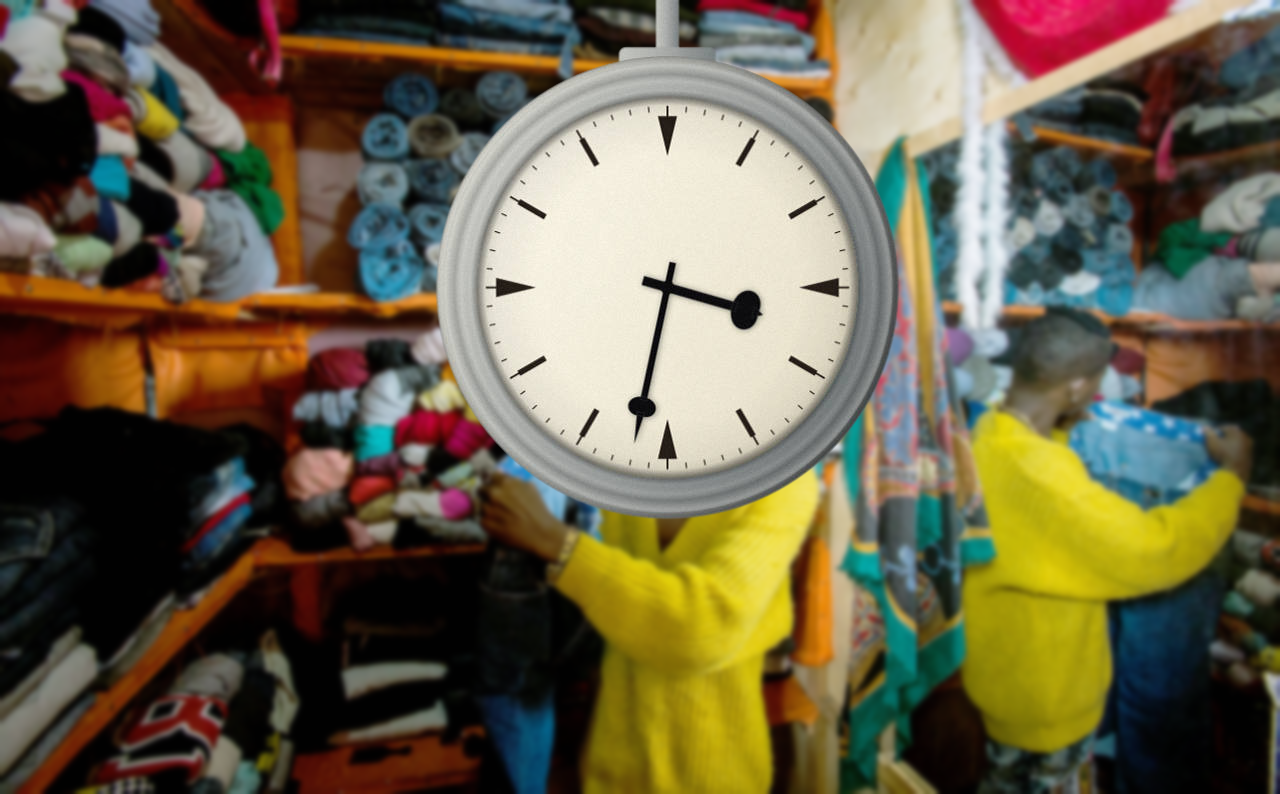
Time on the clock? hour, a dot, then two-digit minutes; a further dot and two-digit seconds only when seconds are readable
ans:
3.32
